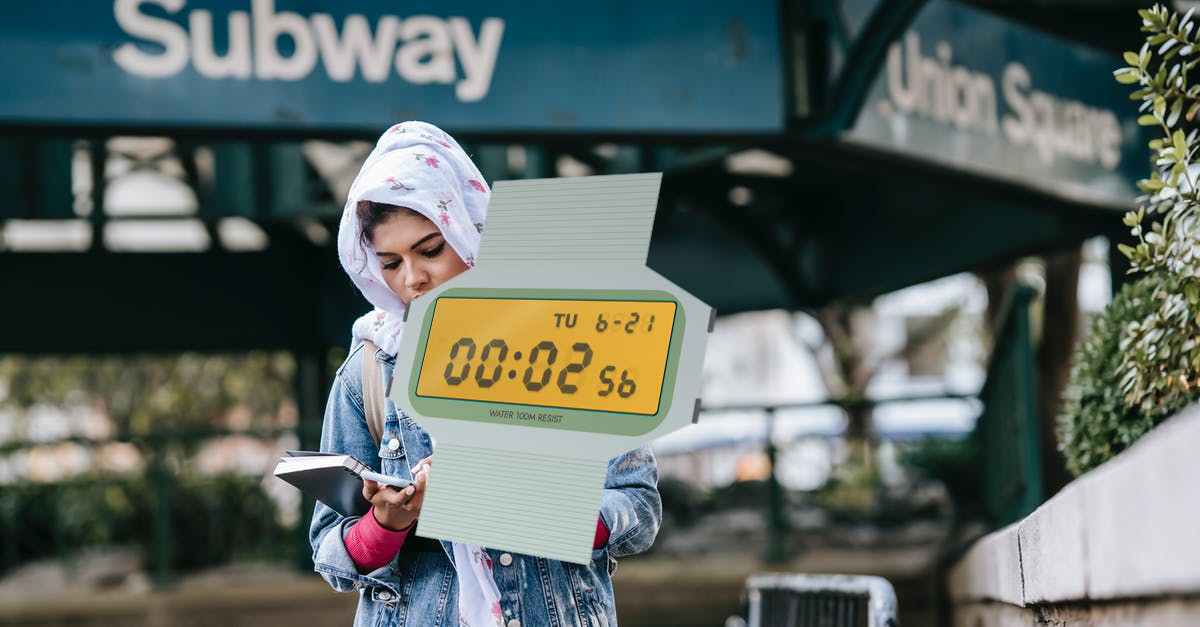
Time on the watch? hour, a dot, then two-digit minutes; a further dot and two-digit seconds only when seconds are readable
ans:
0.02.56
